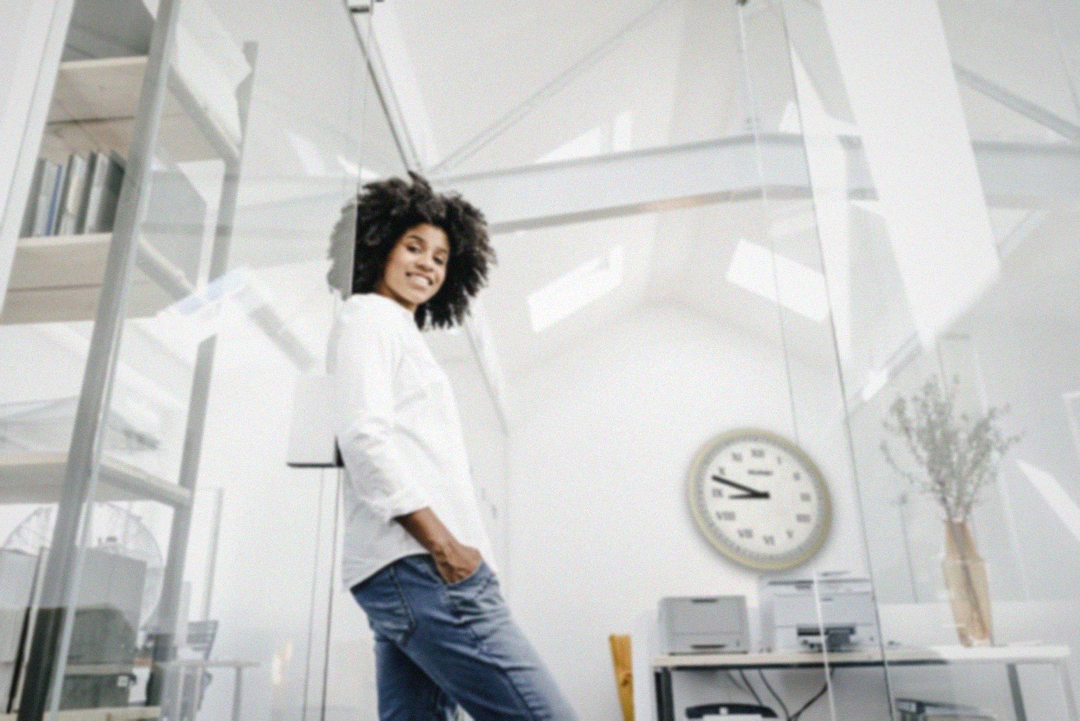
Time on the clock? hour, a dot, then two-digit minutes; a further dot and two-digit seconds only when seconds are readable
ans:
8.48
